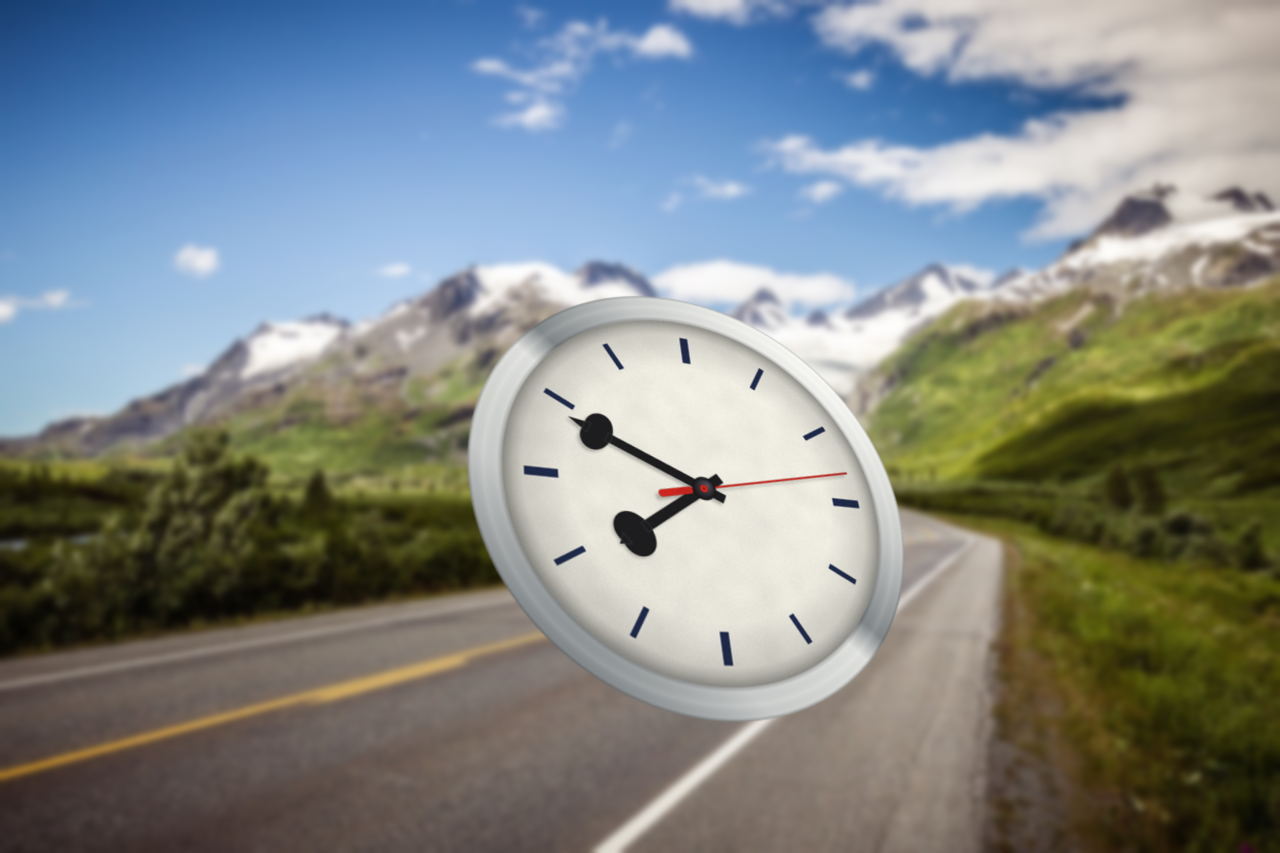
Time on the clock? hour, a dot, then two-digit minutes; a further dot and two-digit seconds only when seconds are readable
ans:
7.49.13
